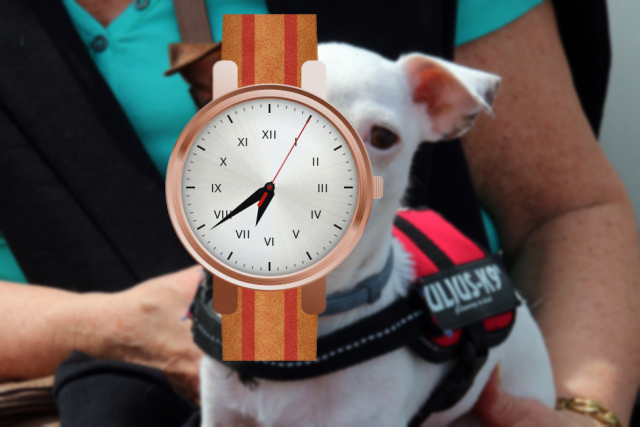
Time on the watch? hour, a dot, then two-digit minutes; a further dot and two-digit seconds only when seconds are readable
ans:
6.39.05
